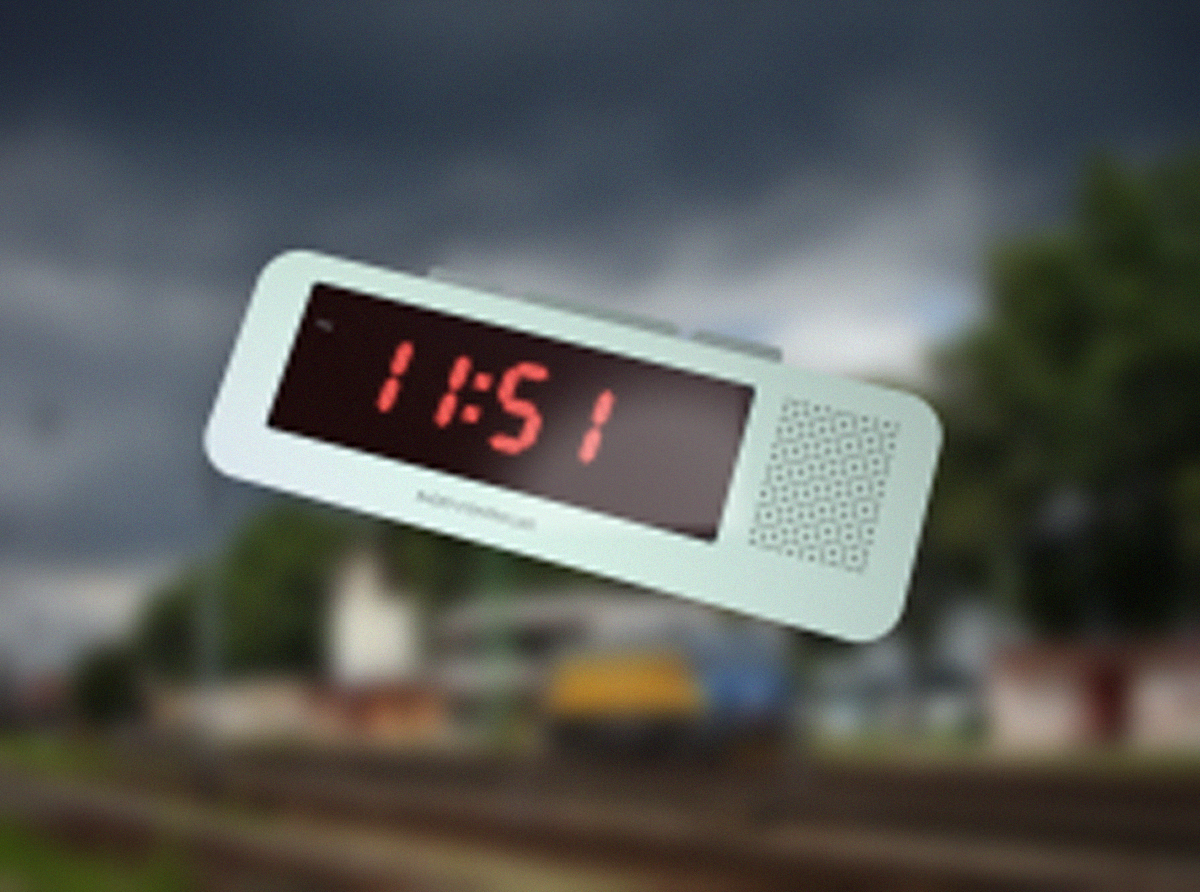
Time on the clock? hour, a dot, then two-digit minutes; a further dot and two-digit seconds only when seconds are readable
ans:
11.51
